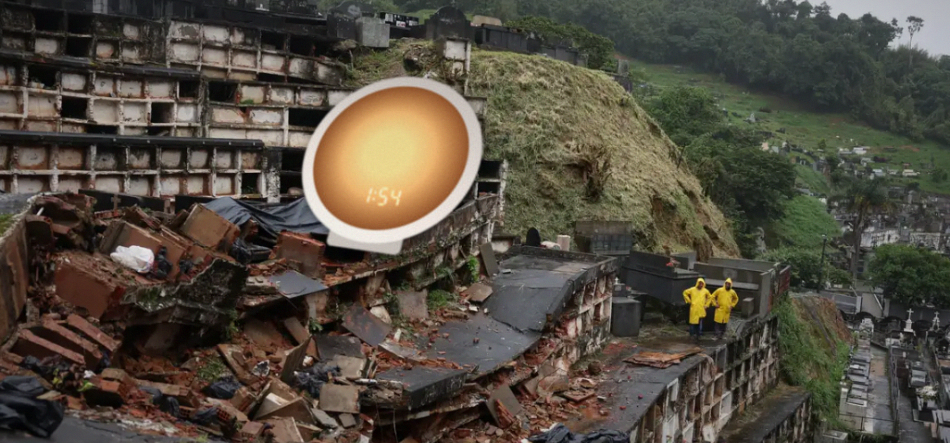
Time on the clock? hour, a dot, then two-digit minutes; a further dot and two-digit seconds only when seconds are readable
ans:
1.54
